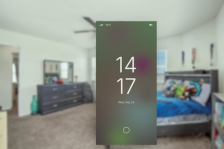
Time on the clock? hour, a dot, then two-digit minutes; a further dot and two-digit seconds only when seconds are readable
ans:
14.17
